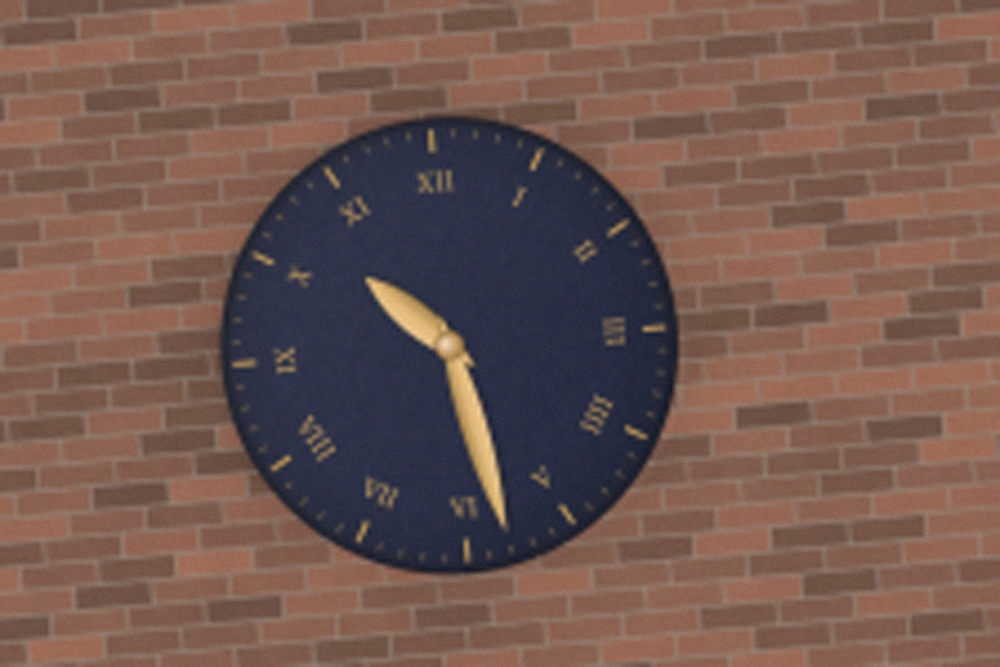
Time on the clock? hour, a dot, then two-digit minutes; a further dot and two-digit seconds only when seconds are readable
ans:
10.28
